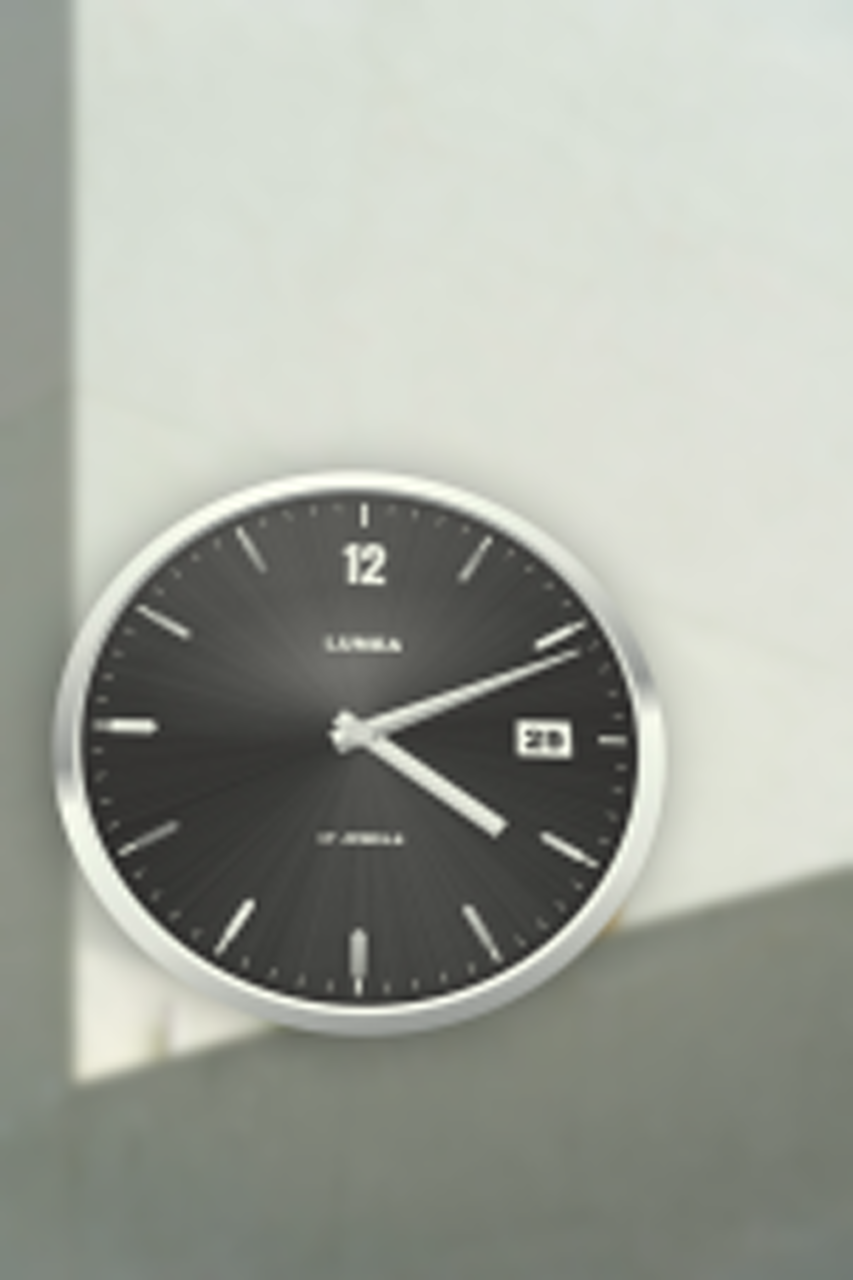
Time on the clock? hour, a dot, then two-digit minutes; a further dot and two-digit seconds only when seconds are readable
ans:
4.11
